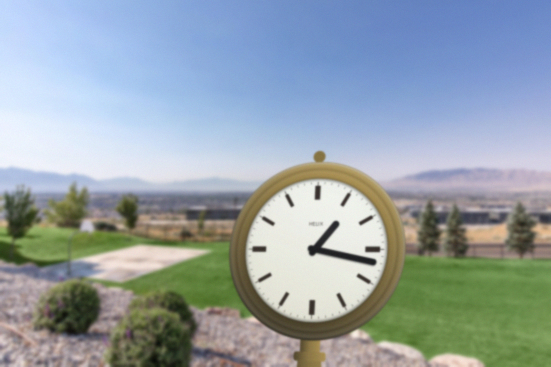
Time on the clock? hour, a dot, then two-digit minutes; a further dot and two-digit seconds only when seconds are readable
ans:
1.17
